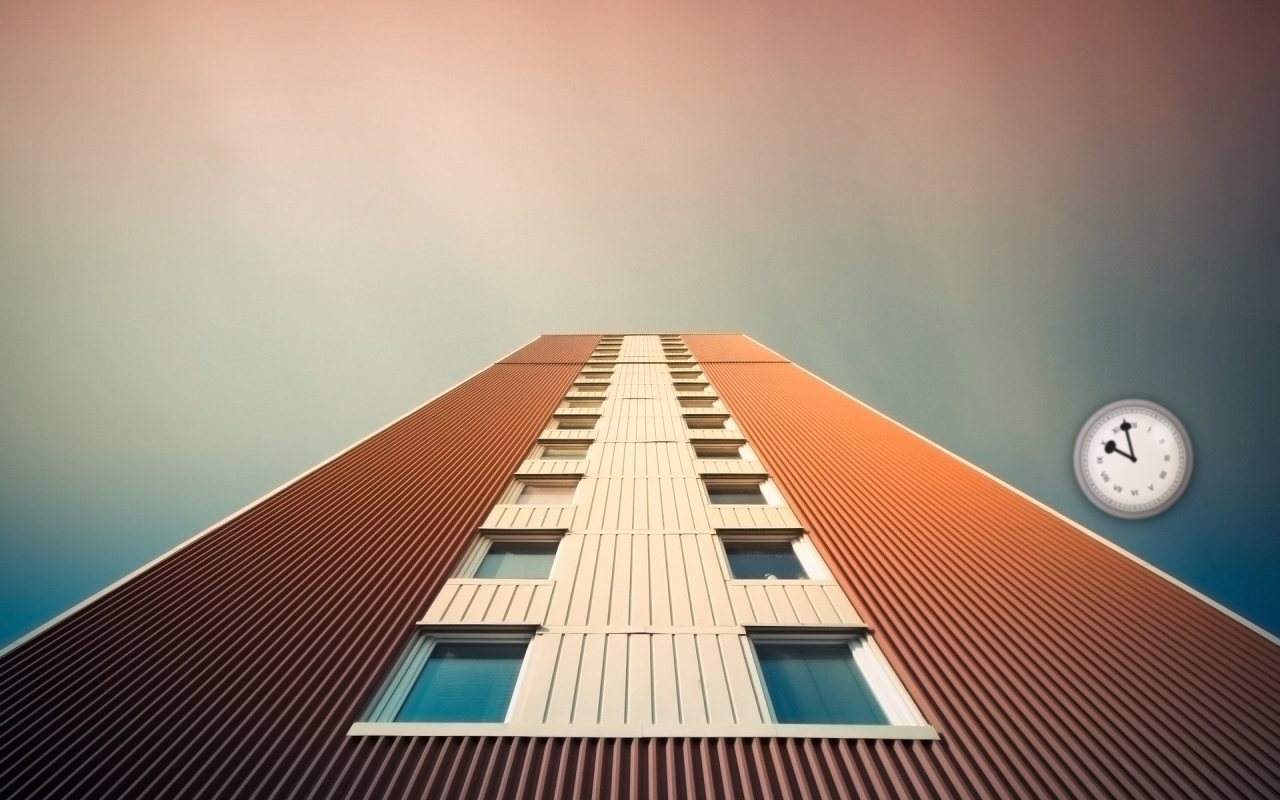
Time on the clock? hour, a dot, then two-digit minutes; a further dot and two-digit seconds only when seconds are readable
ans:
9.58
